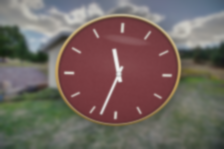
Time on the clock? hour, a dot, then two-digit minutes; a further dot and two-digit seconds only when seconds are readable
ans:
11.33
